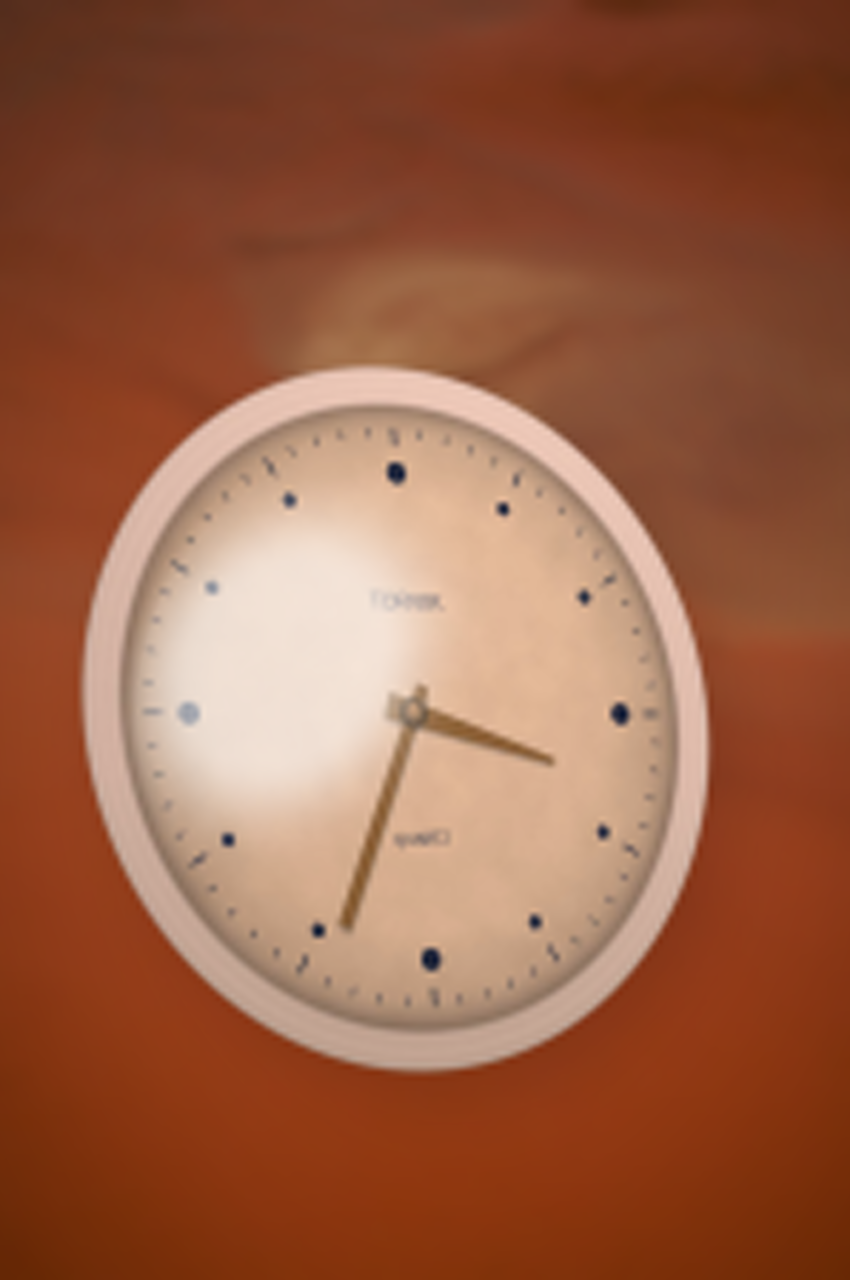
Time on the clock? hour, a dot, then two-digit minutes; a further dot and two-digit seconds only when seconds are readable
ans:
3.34
